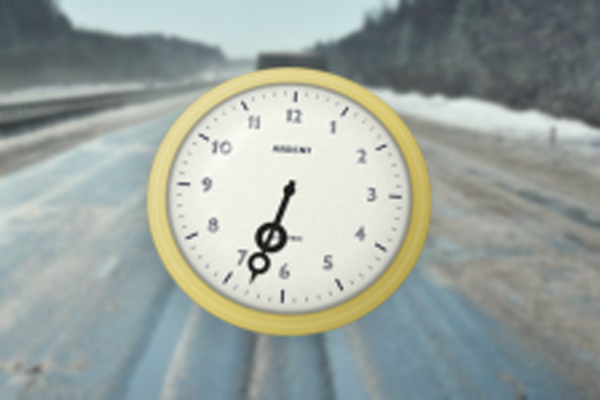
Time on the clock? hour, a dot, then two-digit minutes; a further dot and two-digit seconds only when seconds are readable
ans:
6.33
